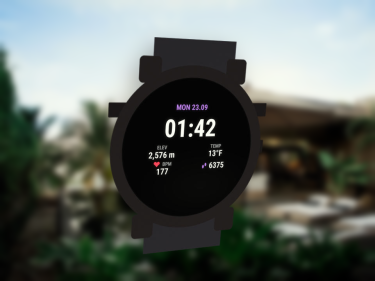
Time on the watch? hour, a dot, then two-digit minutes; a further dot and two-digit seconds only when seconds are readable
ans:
1.42
